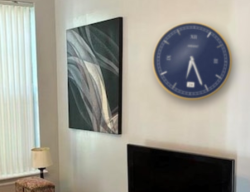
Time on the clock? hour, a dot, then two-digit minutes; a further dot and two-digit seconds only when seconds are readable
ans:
6.26
